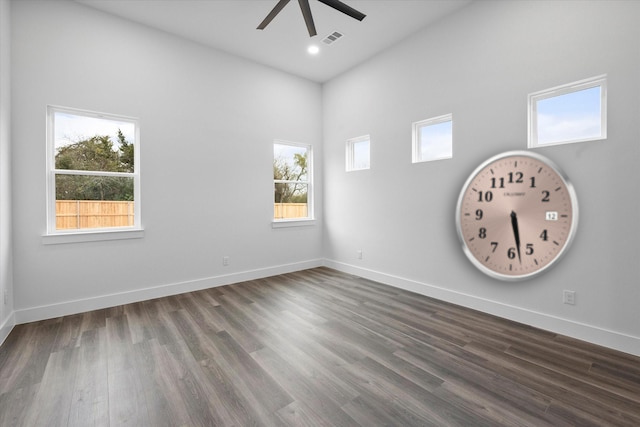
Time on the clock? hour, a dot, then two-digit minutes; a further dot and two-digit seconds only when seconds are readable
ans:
5.28
